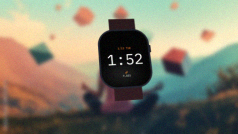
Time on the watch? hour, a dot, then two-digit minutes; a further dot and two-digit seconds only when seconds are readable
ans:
1.52
